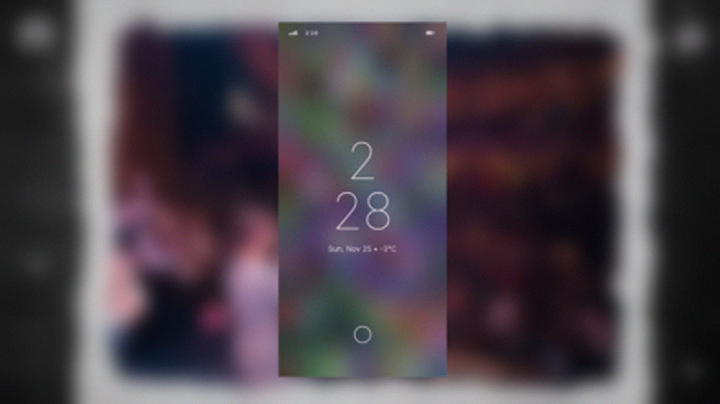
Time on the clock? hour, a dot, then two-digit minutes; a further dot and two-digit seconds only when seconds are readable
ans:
2.28
